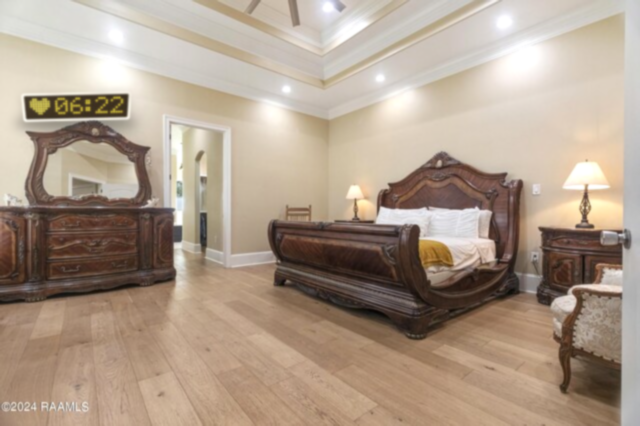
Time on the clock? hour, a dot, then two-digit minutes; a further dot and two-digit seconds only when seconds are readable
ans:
6.22
